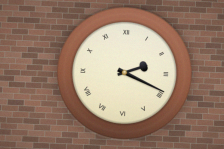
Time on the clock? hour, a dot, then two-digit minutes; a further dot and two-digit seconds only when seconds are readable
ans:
2.19
